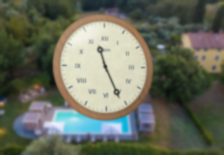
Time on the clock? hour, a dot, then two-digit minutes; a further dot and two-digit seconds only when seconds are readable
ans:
11.26
